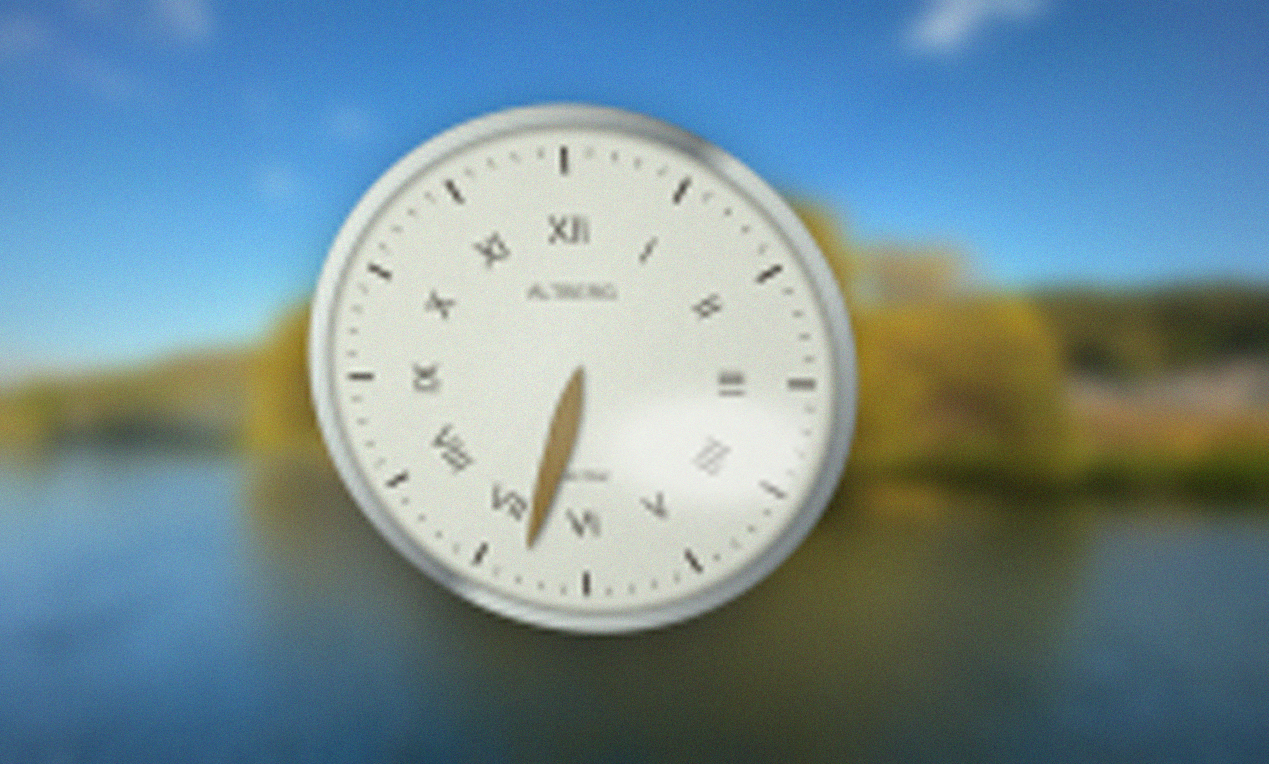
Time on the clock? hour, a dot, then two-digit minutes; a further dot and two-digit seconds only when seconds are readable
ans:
6.33
